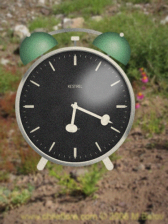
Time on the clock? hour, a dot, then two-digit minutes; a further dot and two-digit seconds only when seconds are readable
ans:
6.19
